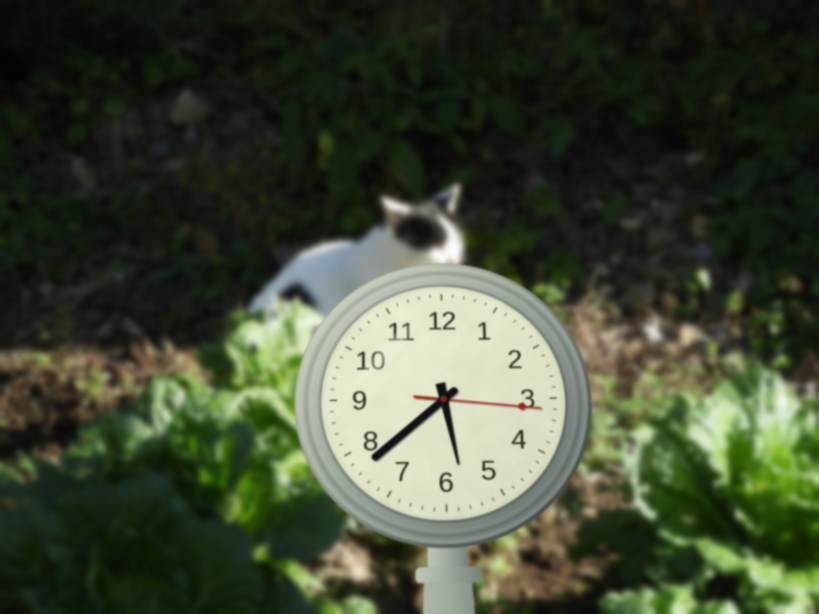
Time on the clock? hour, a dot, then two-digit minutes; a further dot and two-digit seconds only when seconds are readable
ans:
5.38.16
